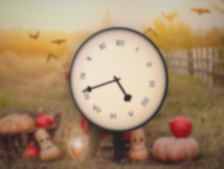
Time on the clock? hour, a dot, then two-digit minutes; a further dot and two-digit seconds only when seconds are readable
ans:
4.41
